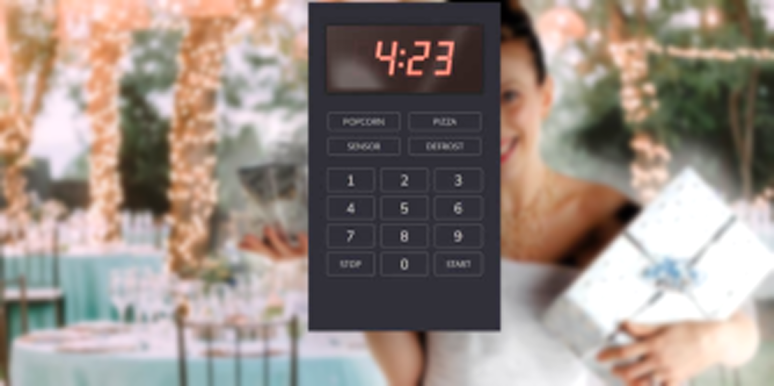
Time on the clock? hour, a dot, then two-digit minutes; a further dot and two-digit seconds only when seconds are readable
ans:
4.23
